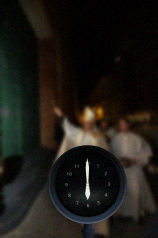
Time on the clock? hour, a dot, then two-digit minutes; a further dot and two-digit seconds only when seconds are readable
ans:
6.00
